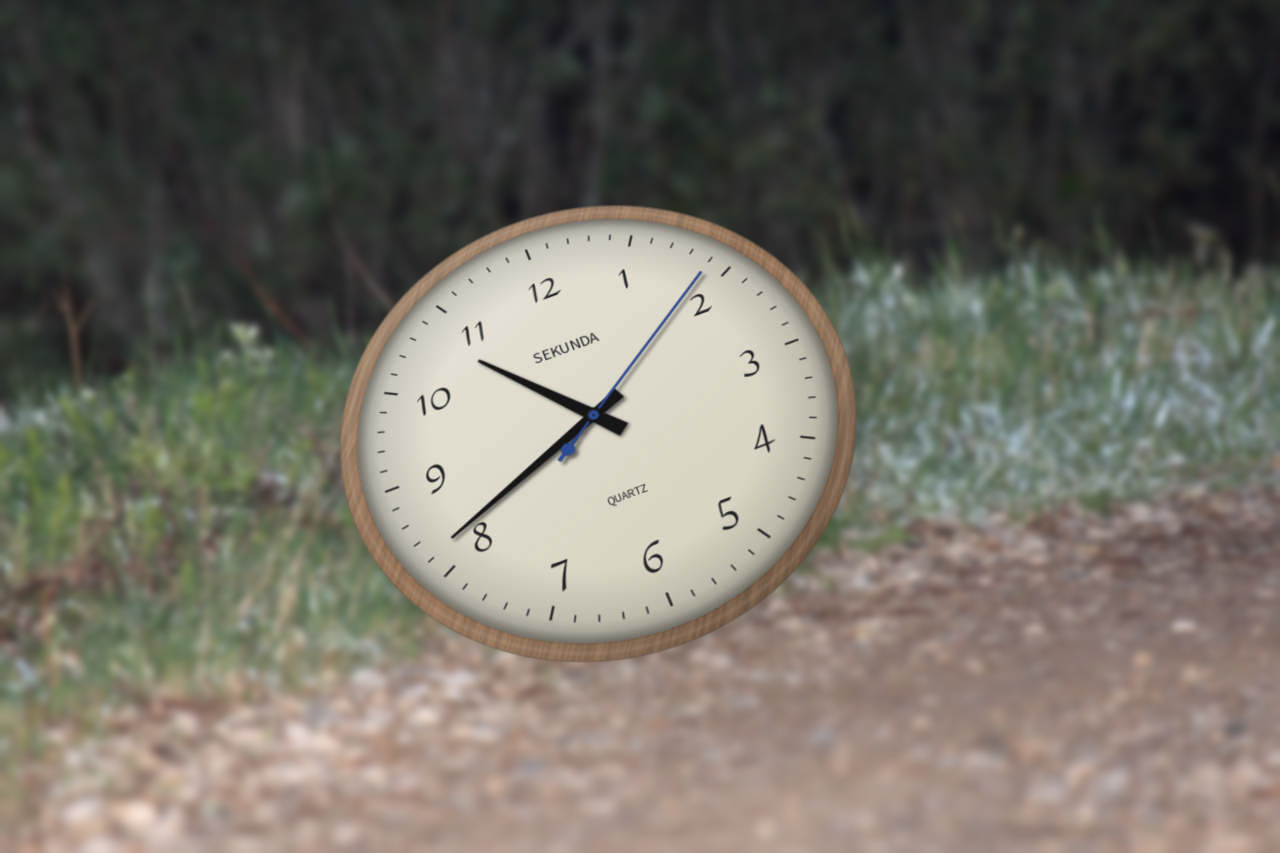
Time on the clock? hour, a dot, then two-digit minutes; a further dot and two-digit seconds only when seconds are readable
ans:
10.41.09
